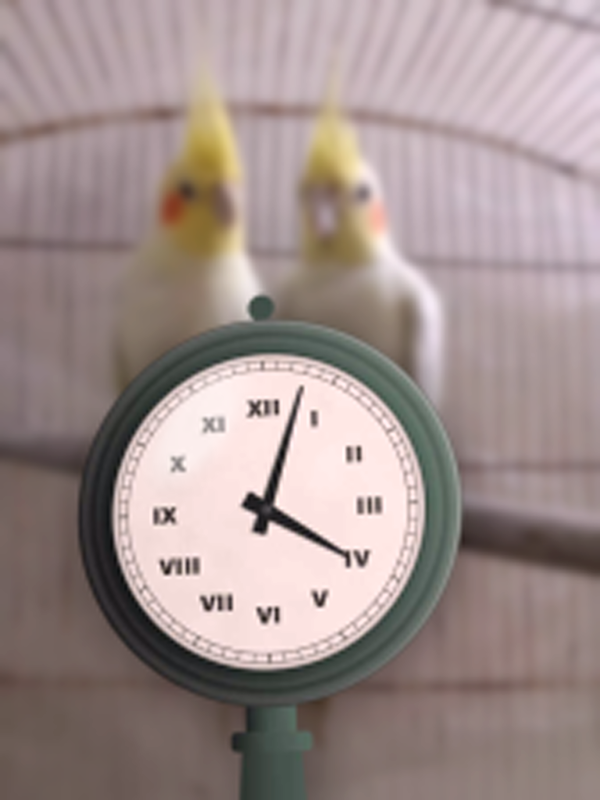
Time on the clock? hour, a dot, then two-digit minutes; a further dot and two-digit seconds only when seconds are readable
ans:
4.03
